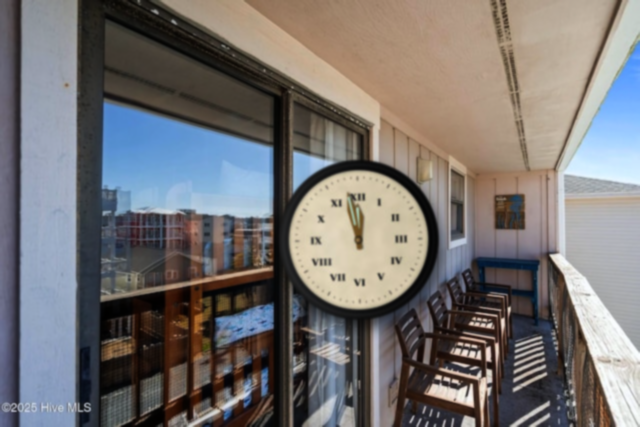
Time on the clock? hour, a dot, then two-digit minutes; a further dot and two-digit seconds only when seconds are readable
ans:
11.58
